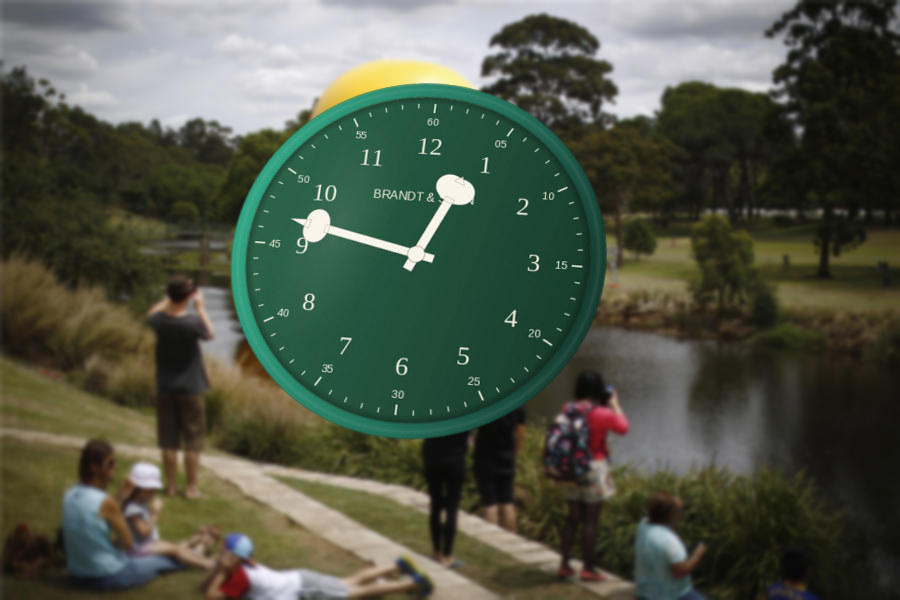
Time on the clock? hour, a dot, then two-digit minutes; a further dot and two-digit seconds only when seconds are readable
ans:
12.47
